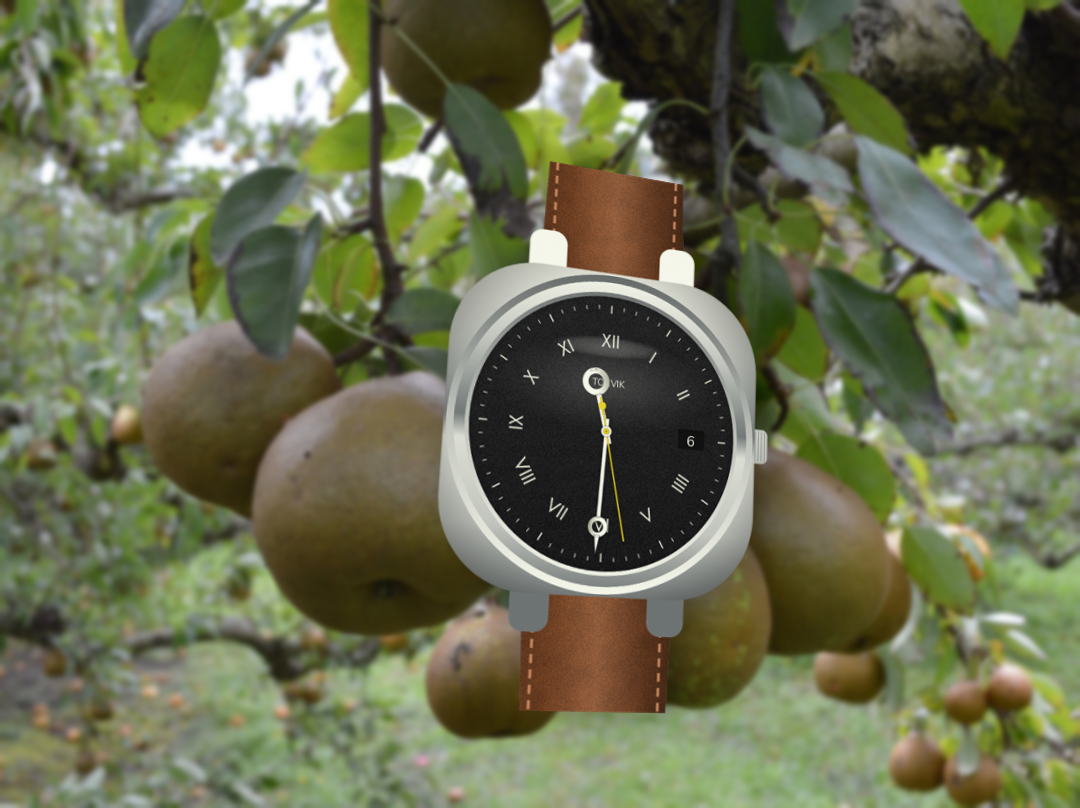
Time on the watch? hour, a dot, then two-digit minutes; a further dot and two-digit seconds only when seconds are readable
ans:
11.30.28
